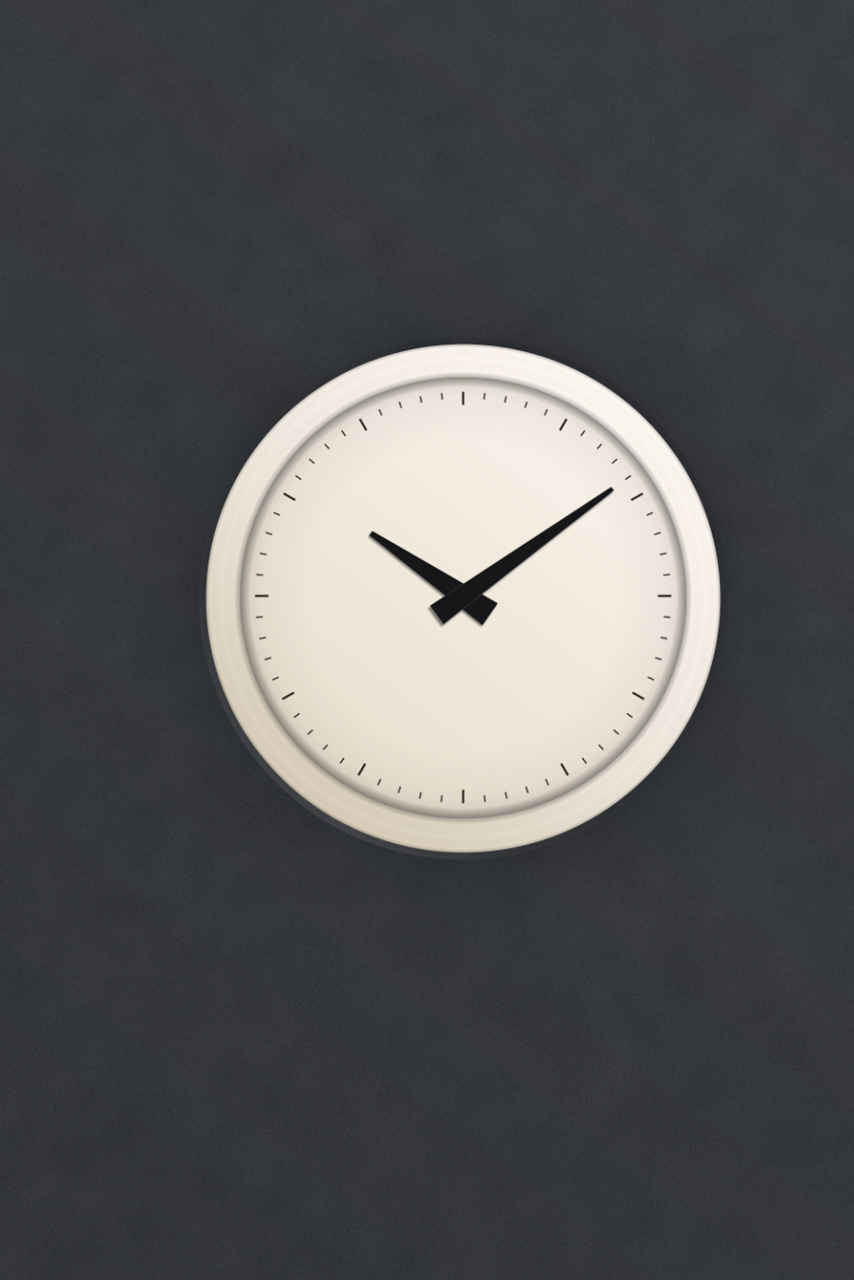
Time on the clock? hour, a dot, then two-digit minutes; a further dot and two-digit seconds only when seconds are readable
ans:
10.09
